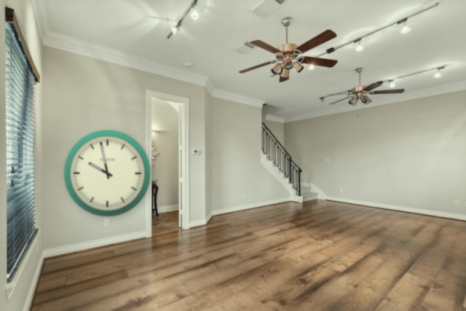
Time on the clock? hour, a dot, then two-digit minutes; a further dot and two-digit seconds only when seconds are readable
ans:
9.58
